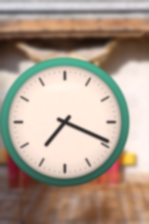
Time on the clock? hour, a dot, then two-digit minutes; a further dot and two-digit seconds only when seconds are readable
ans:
7.19
